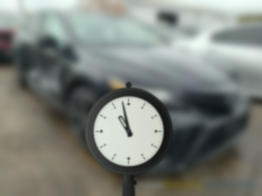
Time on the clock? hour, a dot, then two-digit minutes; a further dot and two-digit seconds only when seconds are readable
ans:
10.58
